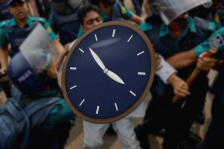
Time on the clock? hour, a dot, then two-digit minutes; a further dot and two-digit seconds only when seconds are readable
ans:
3.52
